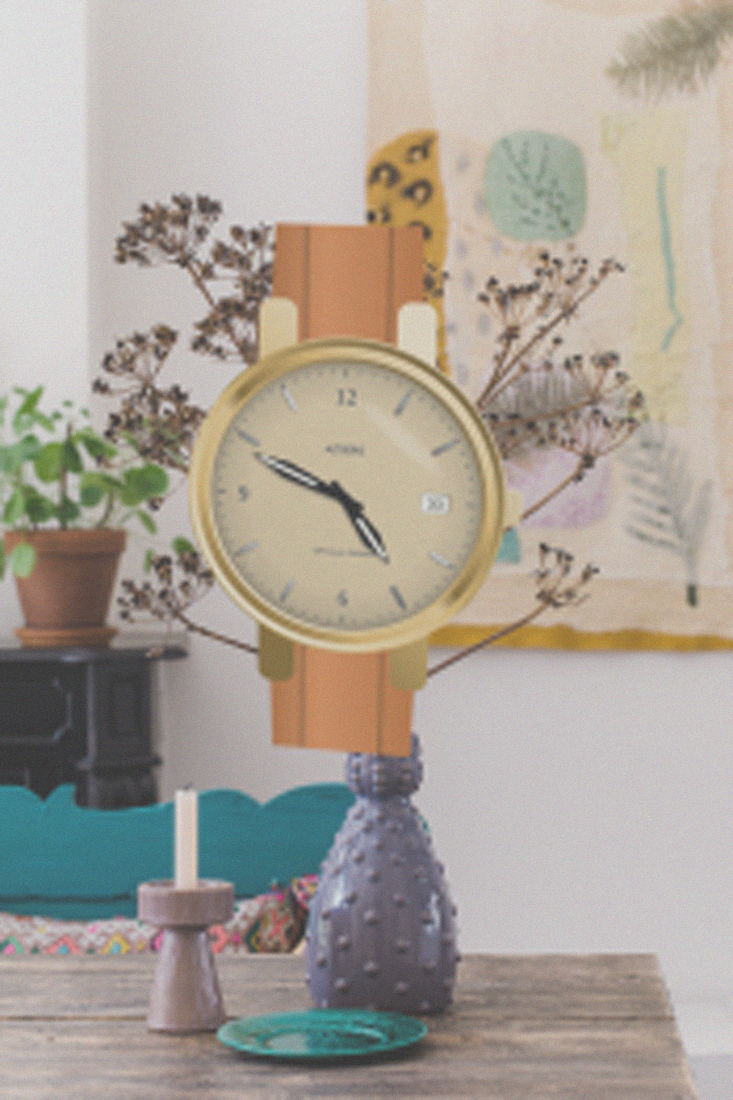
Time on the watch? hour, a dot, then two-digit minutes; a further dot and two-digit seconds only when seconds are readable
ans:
4.49
